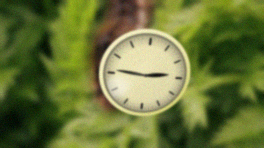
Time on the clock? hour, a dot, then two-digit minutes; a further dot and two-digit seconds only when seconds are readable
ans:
2.46
